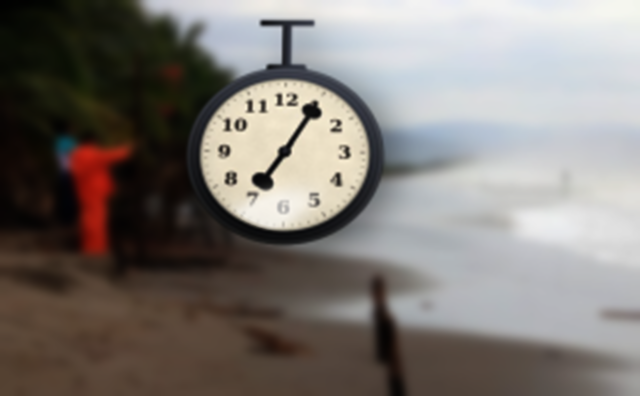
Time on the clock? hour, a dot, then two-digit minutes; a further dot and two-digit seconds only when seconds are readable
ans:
7.05
